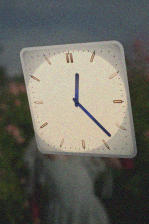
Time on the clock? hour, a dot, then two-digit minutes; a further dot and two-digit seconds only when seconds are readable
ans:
12.23
